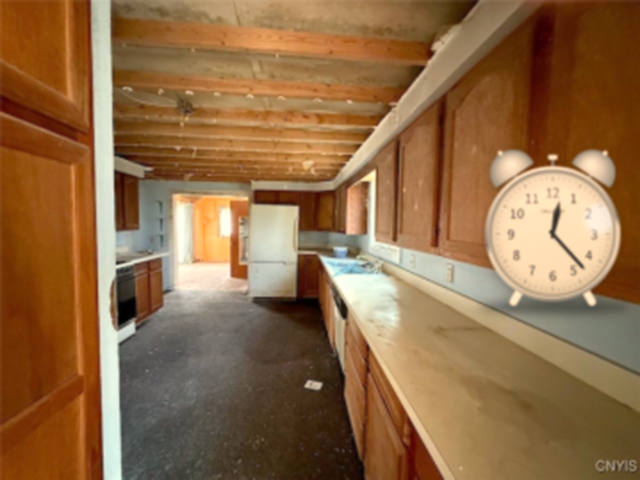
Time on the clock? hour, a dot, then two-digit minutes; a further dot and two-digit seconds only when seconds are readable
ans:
12.23
